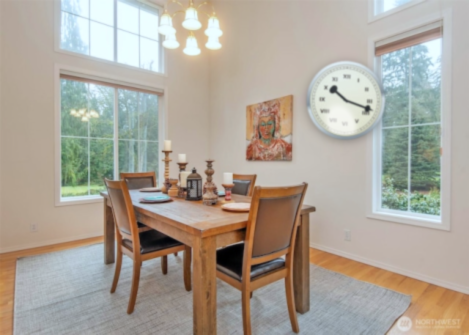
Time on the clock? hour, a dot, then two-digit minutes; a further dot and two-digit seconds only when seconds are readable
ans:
10.18
